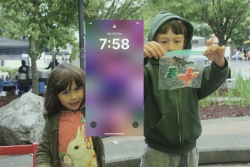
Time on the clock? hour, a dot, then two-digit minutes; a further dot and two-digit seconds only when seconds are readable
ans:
7.58
